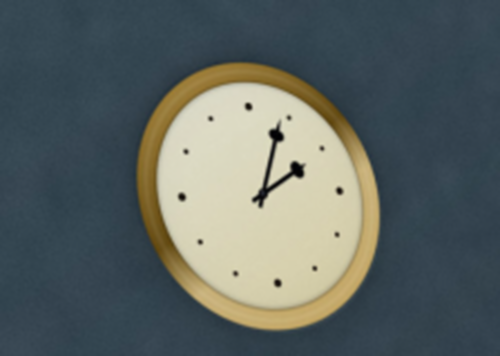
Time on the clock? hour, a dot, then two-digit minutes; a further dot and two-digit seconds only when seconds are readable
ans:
2.04
